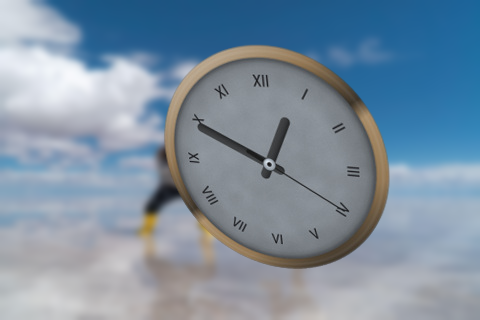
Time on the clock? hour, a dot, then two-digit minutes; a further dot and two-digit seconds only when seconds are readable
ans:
12.49.20
